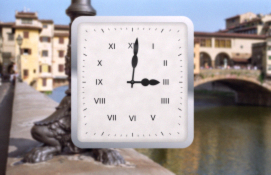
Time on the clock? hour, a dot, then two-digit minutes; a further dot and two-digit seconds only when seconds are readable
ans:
3.01
